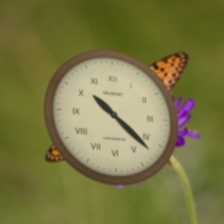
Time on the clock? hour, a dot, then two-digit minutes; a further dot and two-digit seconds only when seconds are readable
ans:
10.22
